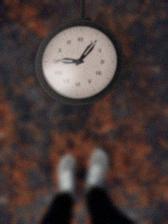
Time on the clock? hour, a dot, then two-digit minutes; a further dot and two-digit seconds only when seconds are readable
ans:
9.06
